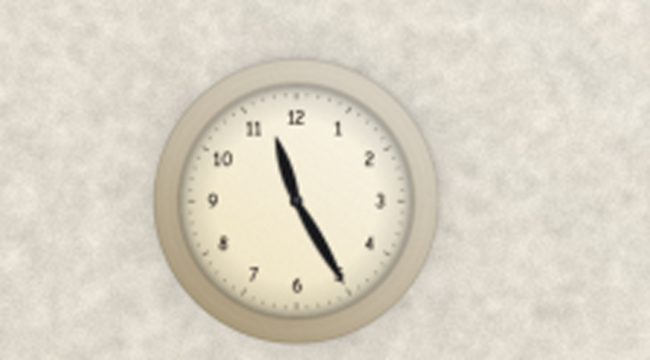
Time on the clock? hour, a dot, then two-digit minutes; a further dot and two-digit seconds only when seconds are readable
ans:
11.25
